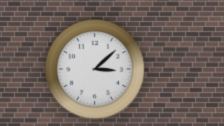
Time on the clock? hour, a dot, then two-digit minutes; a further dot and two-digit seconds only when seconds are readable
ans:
3.08
